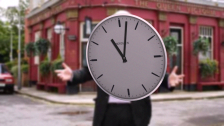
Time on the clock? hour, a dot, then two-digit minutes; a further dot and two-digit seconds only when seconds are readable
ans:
11.02
